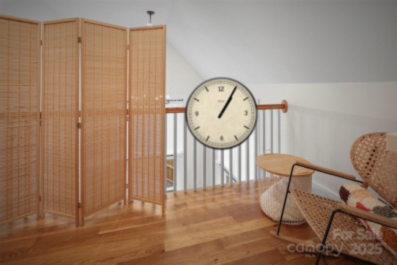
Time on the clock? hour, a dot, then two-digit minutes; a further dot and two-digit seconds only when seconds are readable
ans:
1.05
